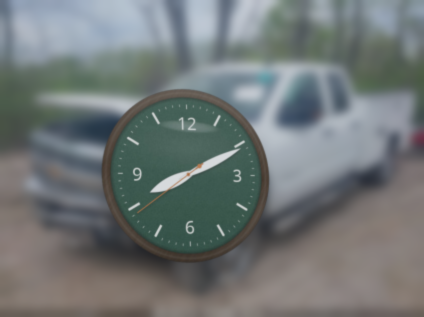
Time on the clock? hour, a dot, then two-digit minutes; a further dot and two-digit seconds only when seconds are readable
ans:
8.10.39
